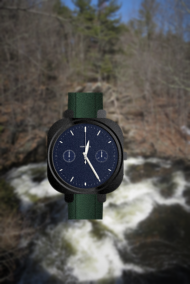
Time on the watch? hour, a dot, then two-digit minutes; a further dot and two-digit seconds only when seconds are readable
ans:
12.25
